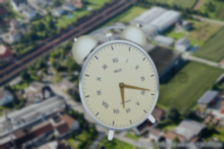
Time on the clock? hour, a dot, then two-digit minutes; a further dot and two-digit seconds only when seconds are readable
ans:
6.19
